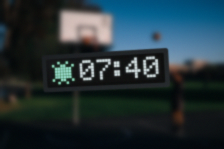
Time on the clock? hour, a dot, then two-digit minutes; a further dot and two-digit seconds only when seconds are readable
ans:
7.40
